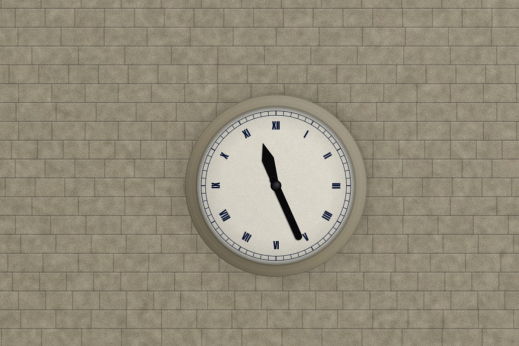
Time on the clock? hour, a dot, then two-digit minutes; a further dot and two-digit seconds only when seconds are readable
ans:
11.26
